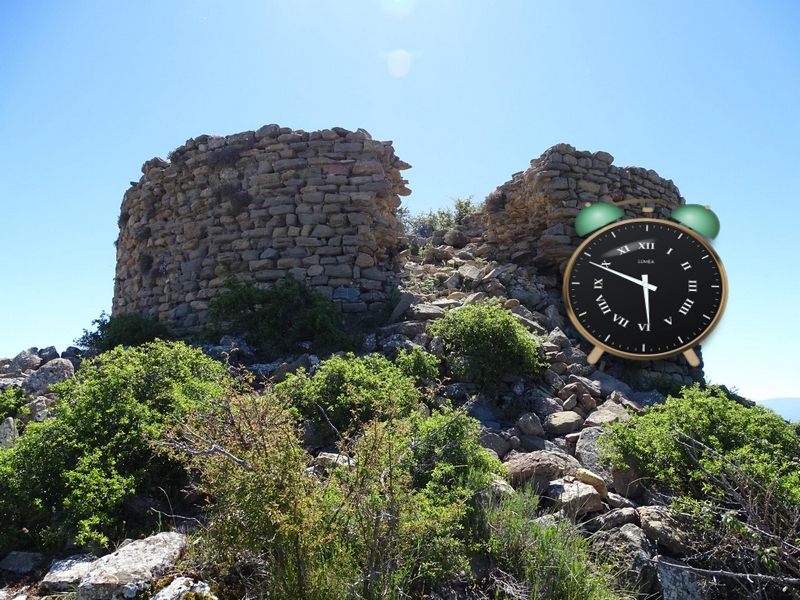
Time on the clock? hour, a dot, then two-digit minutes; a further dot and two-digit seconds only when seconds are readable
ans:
5.49
